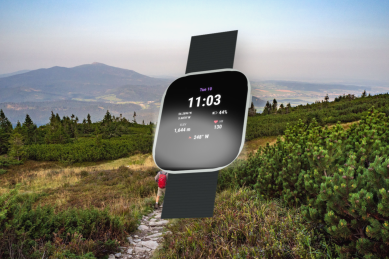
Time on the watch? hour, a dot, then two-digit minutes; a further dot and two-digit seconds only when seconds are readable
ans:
11.03
